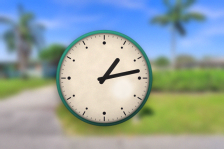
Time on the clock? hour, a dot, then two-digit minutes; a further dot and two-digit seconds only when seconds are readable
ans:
1.13
